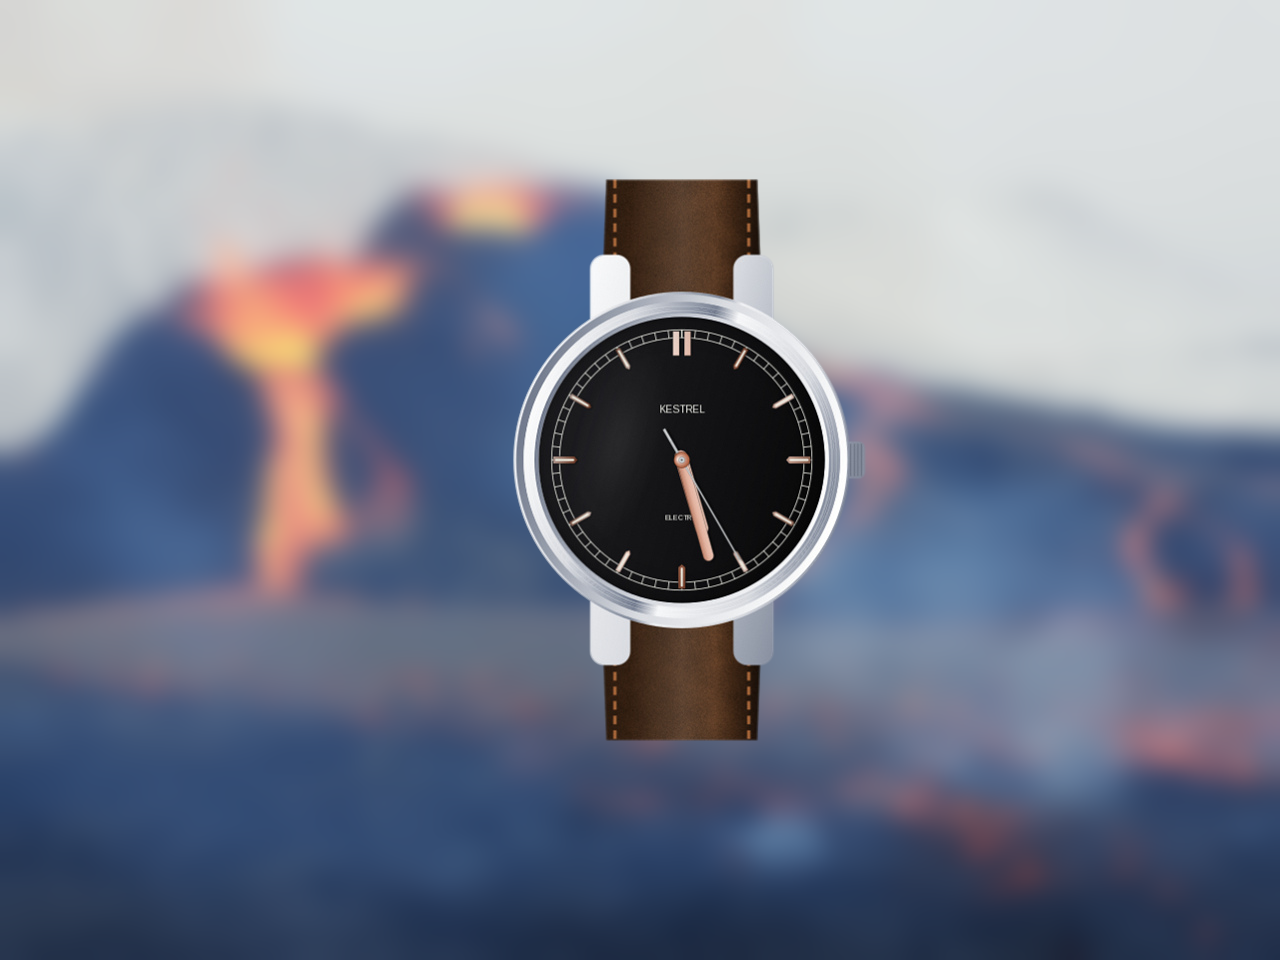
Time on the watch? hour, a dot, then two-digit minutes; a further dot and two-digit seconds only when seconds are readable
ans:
5.27.25
